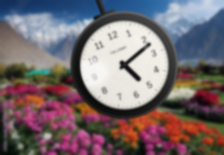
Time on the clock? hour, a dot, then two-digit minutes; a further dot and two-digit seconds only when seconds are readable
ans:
5.12
